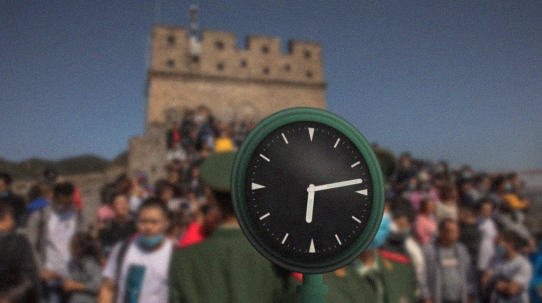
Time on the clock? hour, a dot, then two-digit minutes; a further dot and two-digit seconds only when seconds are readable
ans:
6.13
